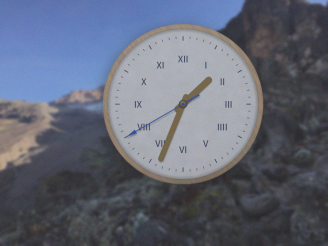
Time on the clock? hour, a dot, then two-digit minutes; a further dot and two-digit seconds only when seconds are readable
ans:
1.33.40
